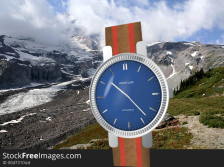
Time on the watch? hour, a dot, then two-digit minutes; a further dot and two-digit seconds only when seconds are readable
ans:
10.23
